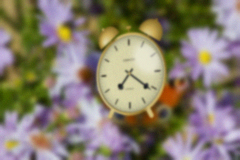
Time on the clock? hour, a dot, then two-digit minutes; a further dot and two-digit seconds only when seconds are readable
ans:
7.21
